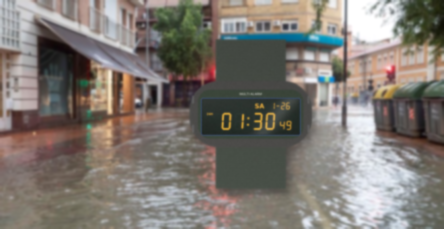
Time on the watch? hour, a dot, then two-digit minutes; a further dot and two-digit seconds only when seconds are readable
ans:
1.30
